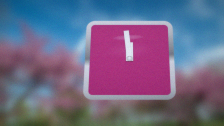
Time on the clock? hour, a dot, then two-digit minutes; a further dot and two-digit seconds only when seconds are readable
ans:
11.59
